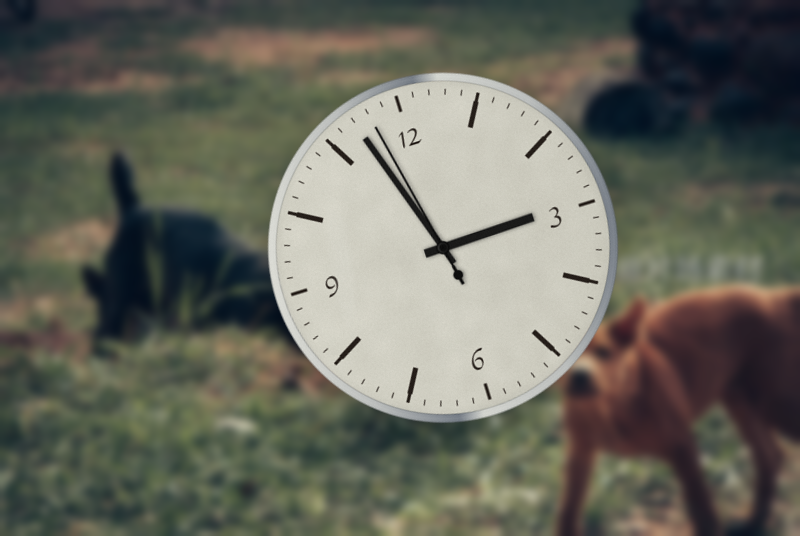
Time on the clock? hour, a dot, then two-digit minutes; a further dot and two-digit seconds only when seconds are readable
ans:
2.56.58
